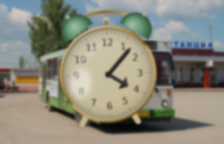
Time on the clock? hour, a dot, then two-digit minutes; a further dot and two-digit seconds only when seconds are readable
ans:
4.07
